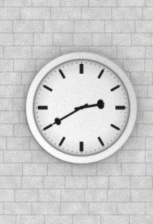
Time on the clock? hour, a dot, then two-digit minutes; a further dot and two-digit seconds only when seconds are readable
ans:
2.40
